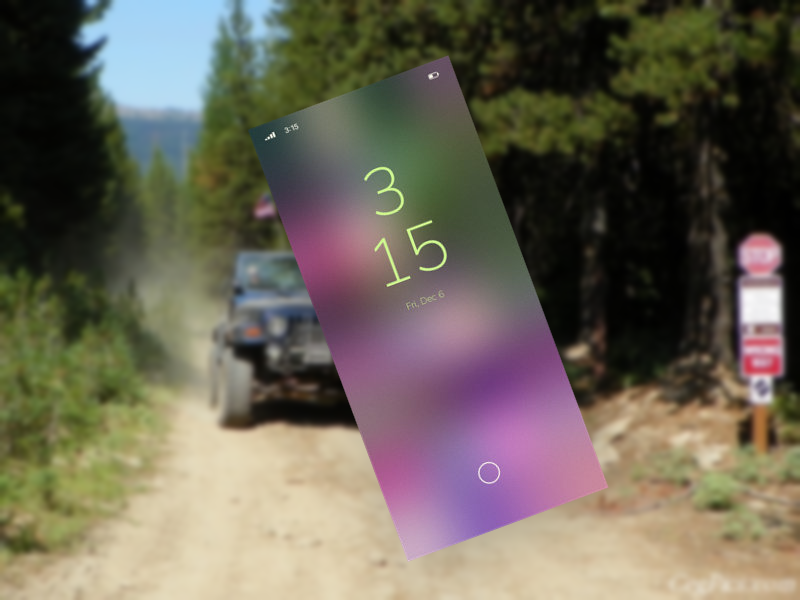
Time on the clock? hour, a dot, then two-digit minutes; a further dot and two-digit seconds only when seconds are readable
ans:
3.15
